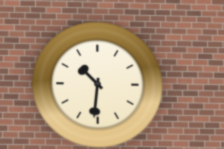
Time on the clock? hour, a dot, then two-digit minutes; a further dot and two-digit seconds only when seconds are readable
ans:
10.31
